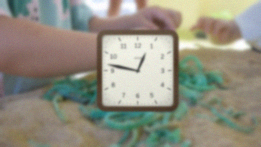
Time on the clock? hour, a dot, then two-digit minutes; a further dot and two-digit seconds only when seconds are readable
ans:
12.47
